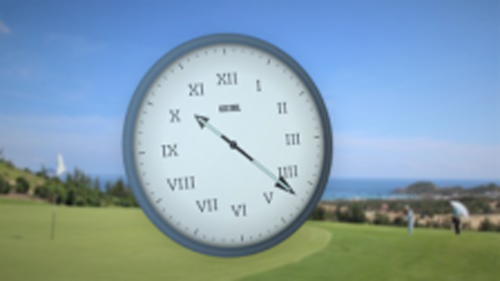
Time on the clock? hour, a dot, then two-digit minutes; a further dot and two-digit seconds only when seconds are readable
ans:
10.22
